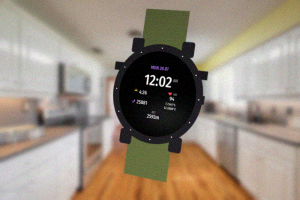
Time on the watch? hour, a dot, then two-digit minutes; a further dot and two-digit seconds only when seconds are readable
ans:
12.02
